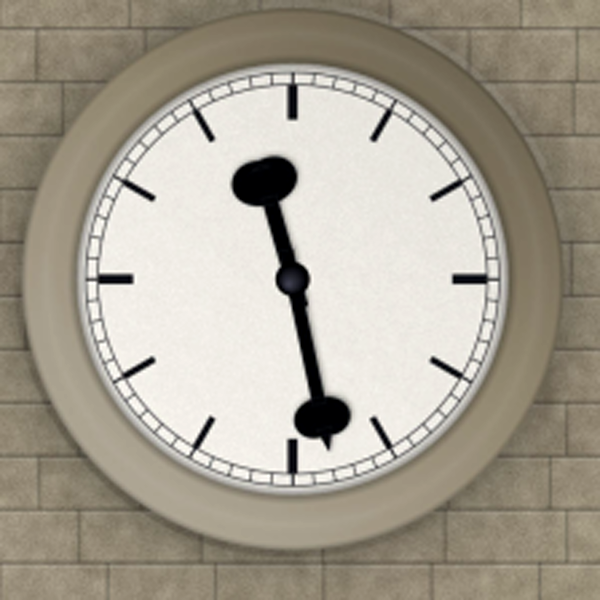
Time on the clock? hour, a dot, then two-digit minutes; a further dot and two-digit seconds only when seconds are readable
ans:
11.28
